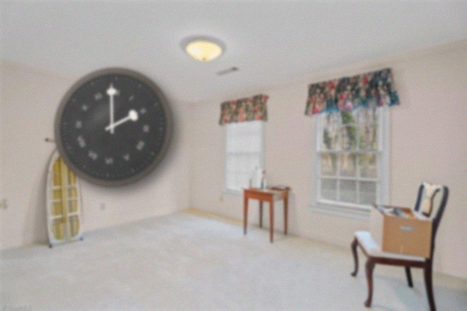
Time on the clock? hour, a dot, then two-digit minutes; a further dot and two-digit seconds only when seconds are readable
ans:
1.59
